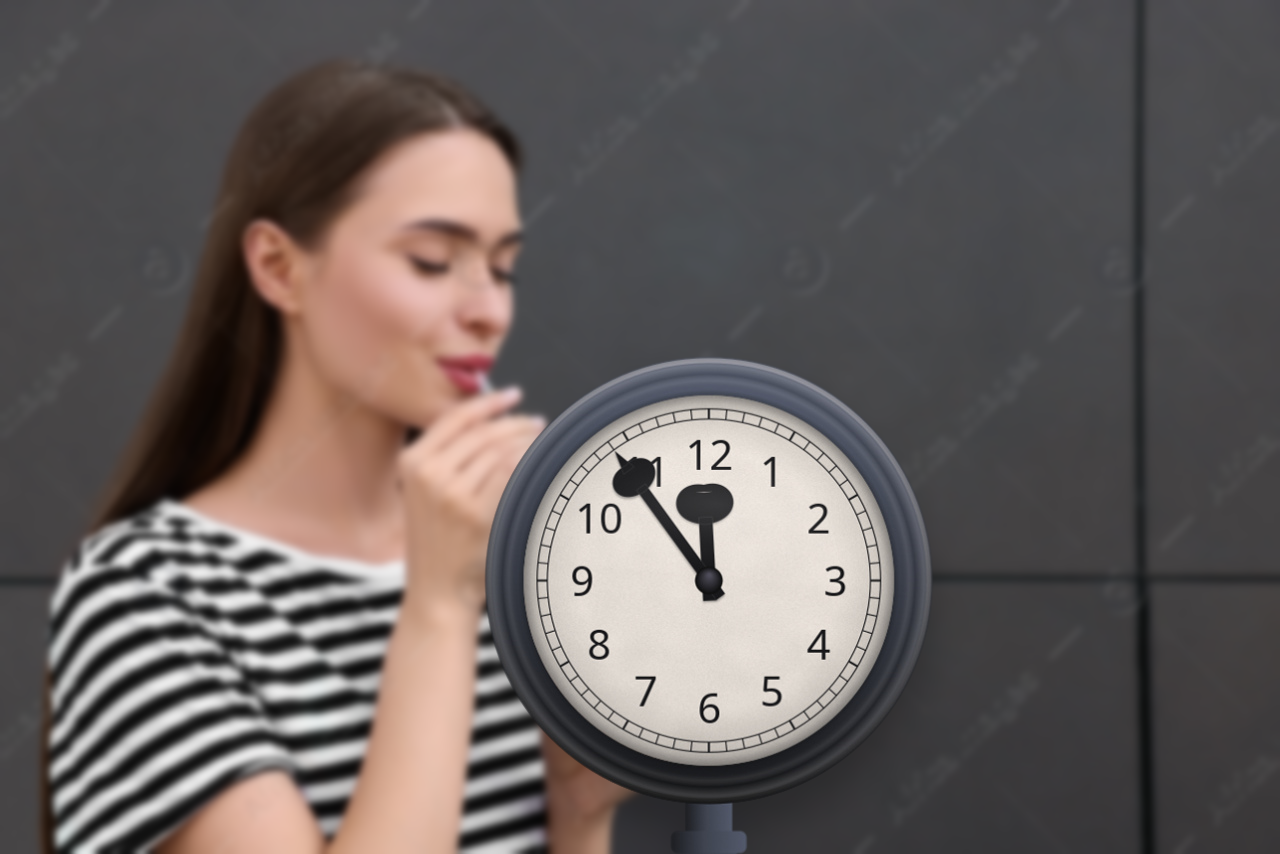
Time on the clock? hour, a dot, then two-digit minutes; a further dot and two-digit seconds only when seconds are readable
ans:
11.54
